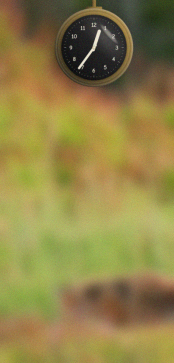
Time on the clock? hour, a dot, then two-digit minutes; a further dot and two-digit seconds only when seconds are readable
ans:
12.36
